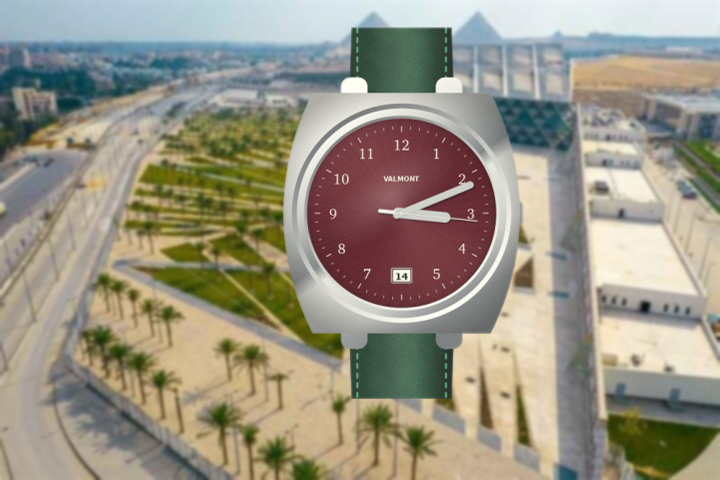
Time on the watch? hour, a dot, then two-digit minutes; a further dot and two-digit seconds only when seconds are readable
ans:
3.11.16
